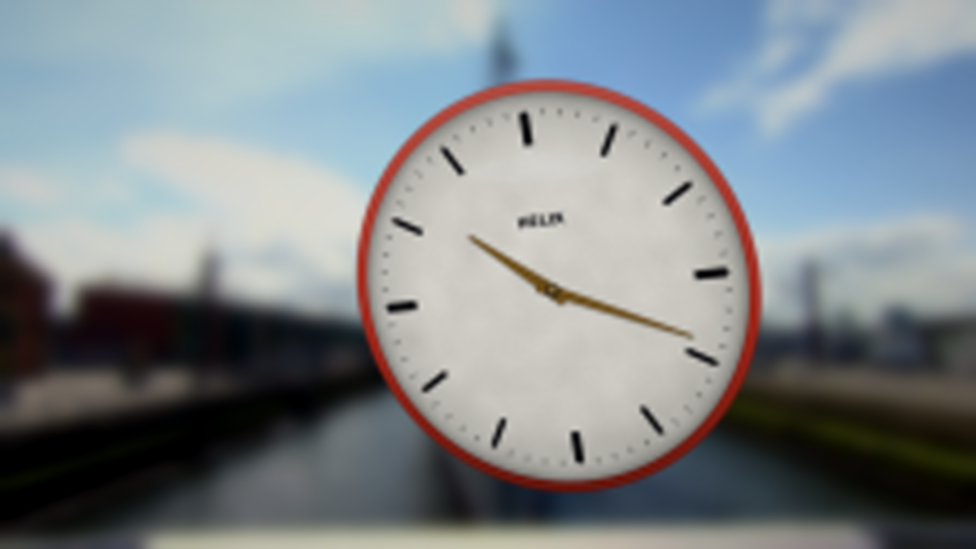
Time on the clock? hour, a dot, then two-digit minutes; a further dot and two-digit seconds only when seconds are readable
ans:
10.19
